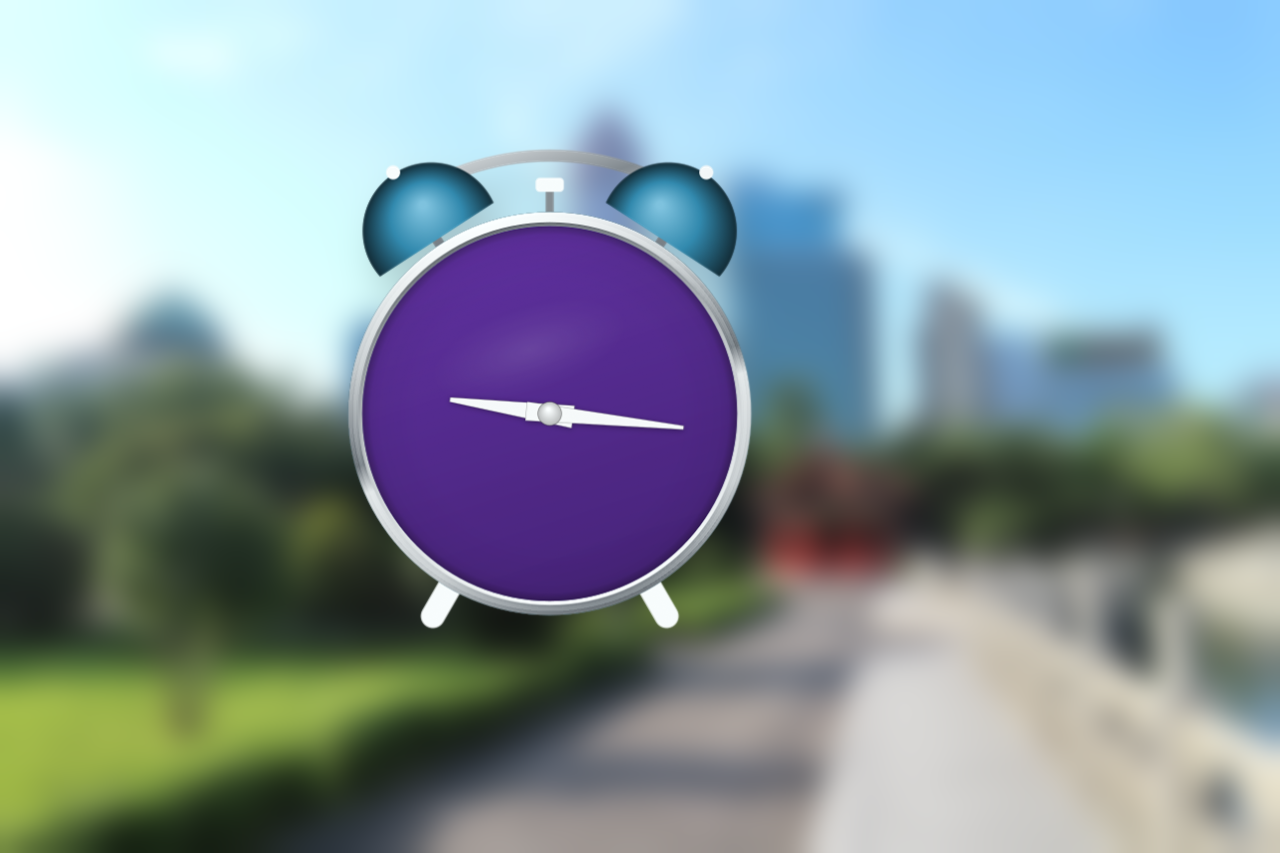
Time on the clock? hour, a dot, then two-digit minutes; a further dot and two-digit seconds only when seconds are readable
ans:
9.16
